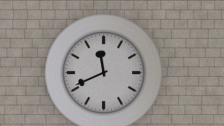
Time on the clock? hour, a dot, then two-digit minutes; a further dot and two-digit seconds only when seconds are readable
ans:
11.41
